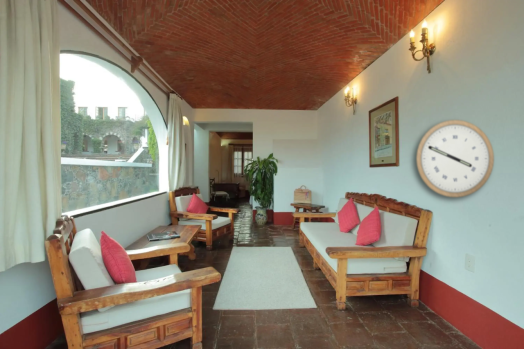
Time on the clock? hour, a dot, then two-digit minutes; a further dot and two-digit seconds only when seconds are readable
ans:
3.49
